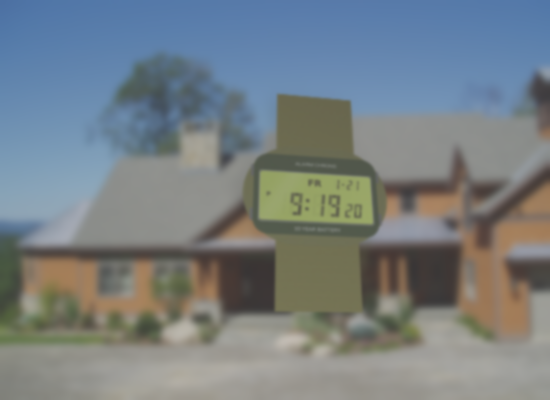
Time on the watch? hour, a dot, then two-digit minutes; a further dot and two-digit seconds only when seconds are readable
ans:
9.19.20
